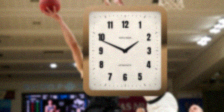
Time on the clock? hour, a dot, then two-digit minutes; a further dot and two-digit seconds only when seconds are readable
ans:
1.49
